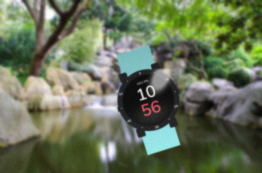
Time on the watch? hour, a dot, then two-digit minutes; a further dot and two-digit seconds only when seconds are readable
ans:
10.56
